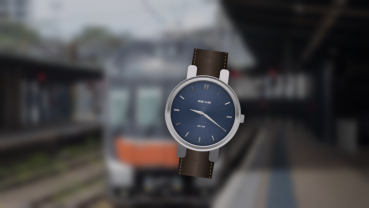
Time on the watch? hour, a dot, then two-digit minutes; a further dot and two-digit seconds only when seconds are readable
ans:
9.20
